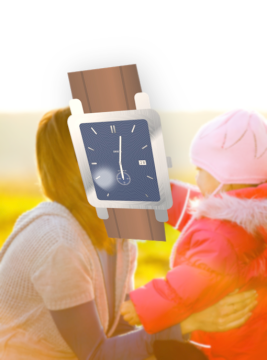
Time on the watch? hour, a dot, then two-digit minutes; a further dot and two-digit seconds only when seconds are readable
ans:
6.02
